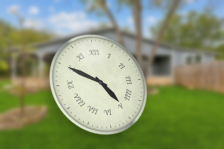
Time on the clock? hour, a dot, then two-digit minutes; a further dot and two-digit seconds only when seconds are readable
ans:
4.50
